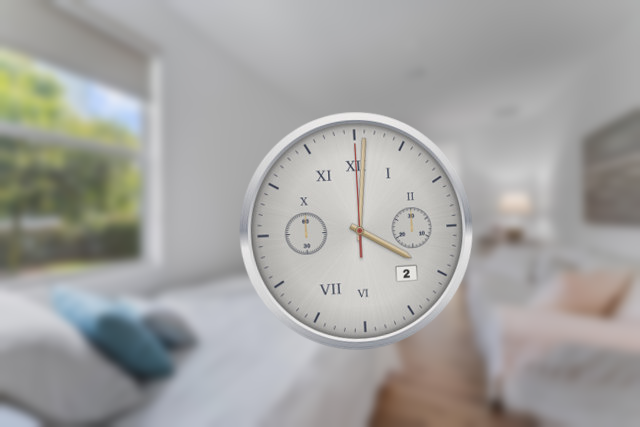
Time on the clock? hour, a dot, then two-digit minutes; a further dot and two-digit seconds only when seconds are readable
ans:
4.01
